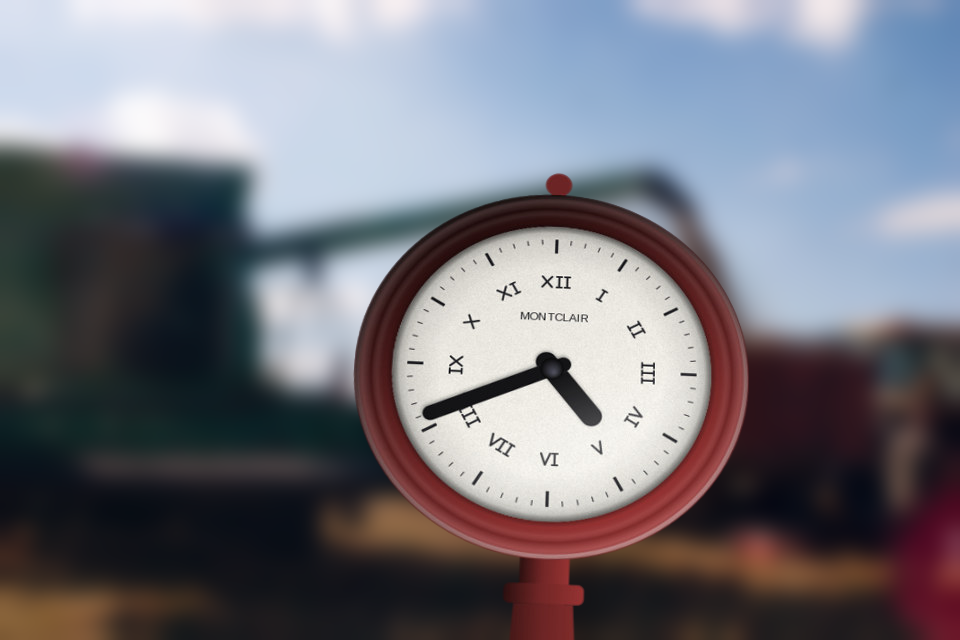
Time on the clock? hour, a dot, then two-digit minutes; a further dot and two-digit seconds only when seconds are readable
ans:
4.41
